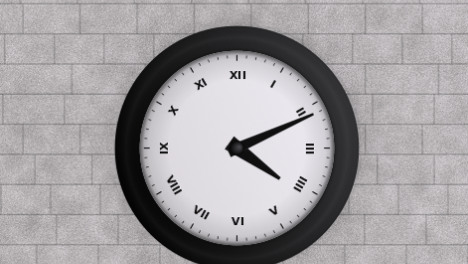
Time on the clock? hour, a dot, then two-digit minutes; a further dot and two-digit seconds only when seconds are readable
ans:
4.11
